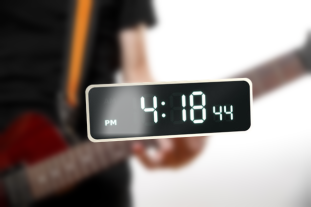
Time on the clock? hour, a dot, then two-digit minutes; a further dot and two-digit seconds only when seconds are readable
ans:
4.18.44
